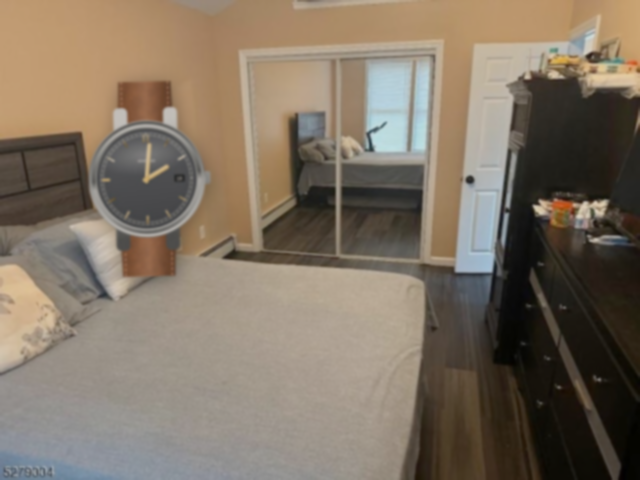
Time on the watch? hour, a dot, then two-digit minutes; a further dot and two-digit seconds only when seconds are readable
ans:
2.01
